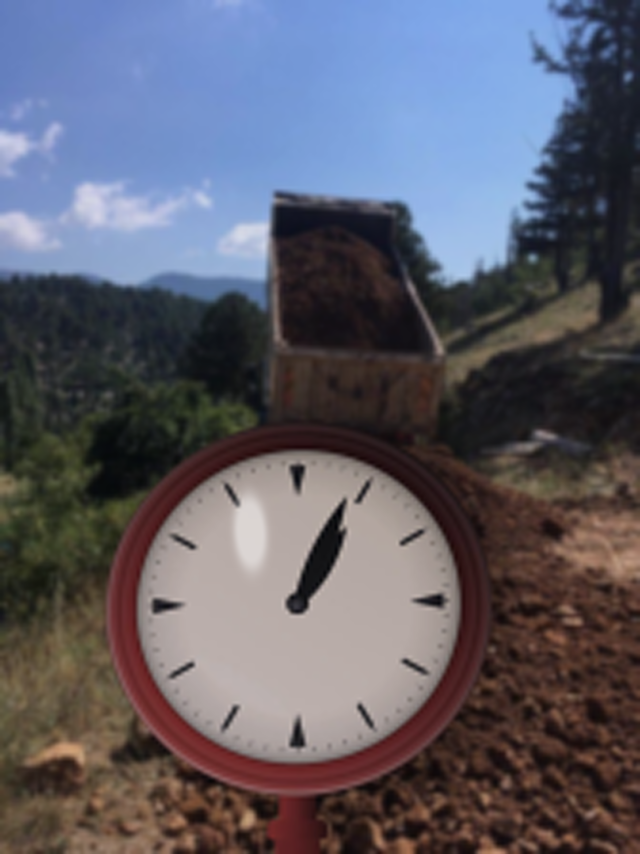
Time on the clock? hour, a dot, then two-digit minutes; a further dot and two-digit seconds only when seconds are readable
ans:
1.04
